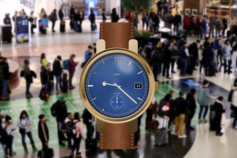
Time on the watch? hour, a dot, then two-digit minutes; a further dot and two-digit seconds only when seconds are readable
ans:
9.22
